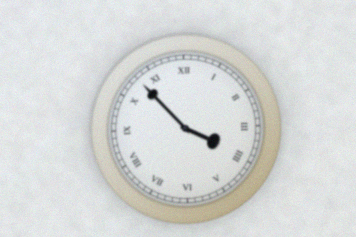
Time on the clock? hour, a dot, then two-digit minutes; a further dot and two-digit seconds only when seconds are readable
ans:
3.53
